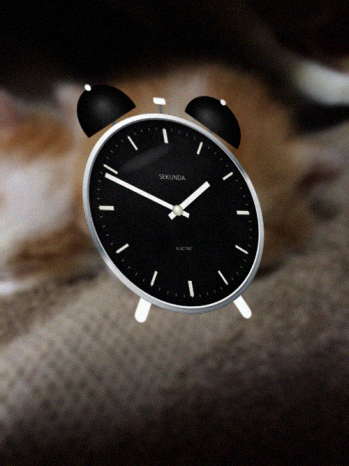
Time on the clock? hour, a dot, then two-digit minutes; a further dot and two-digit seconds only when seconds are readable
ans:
1.49
